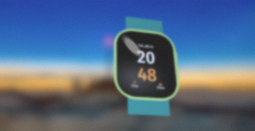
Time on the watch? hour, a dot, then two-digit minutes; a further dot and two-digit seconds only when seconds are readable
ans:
20.48
